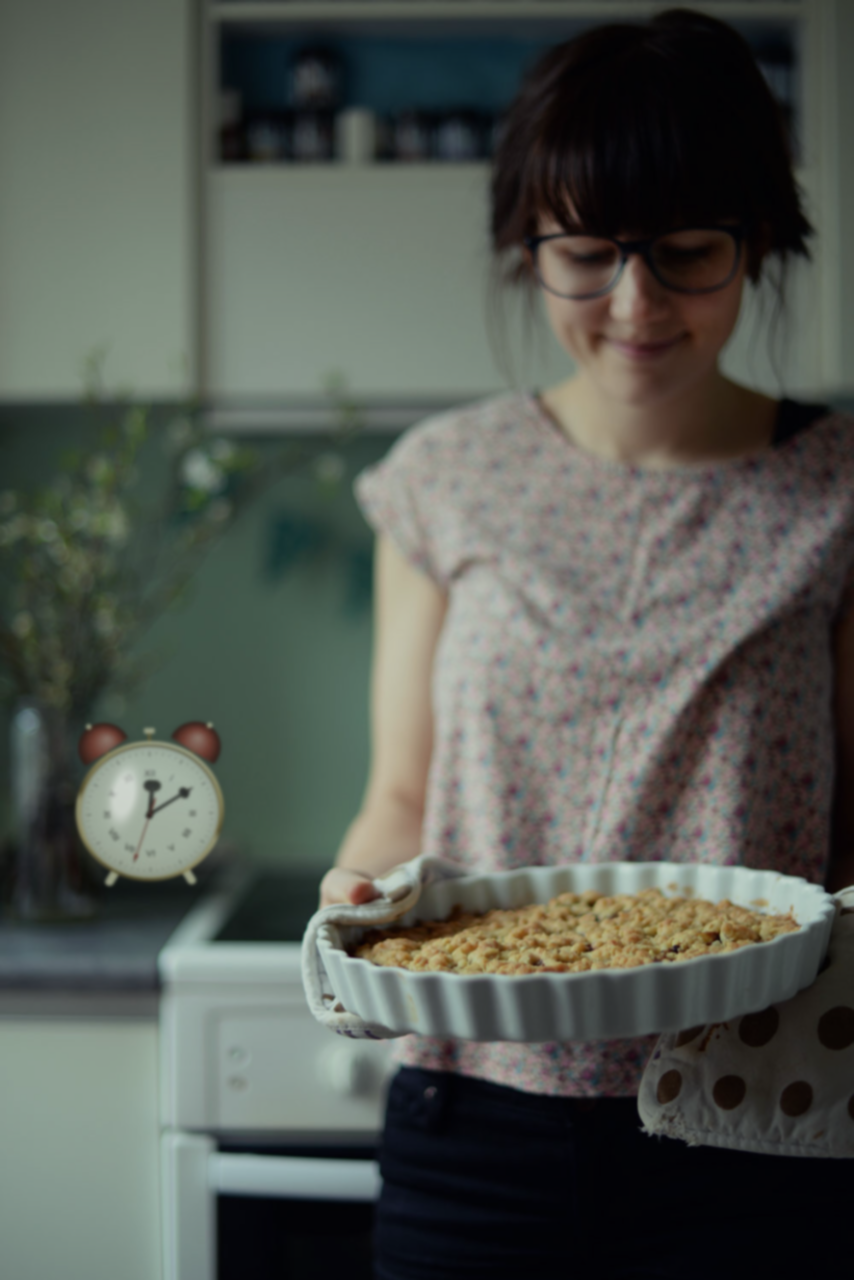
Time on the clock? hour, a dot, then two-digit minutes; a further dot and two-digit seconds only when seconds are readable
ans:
12.09.33
